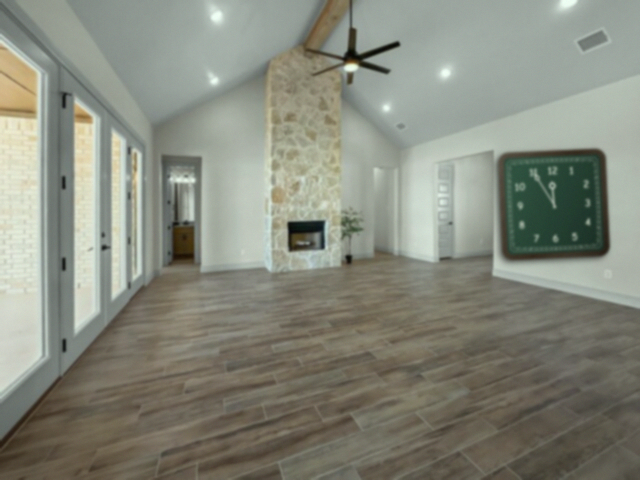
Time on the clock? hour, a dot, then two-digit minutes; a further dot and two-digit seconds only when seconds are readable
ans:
11.55
